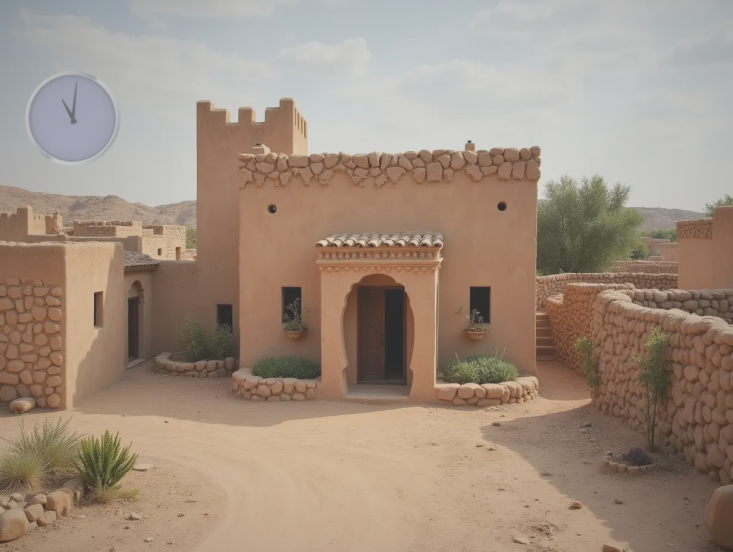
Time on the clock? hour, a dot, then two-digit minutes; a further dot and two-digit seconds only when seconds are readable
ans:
11.01
